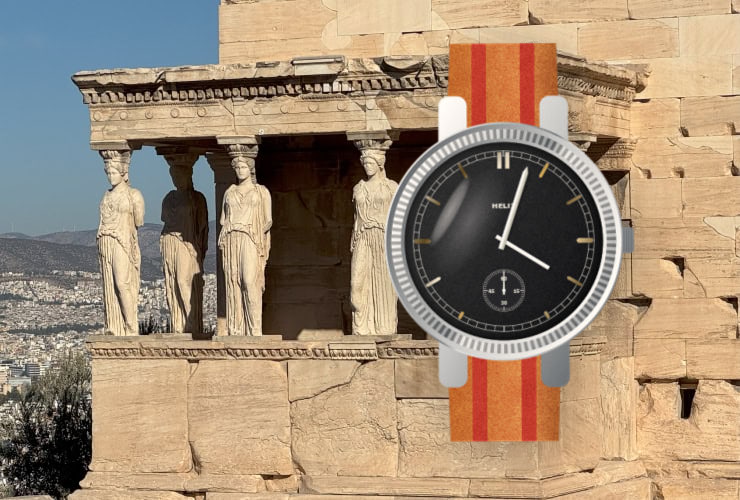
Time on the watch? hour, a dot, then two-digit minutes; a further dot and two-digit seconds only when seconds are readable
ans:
4.03
